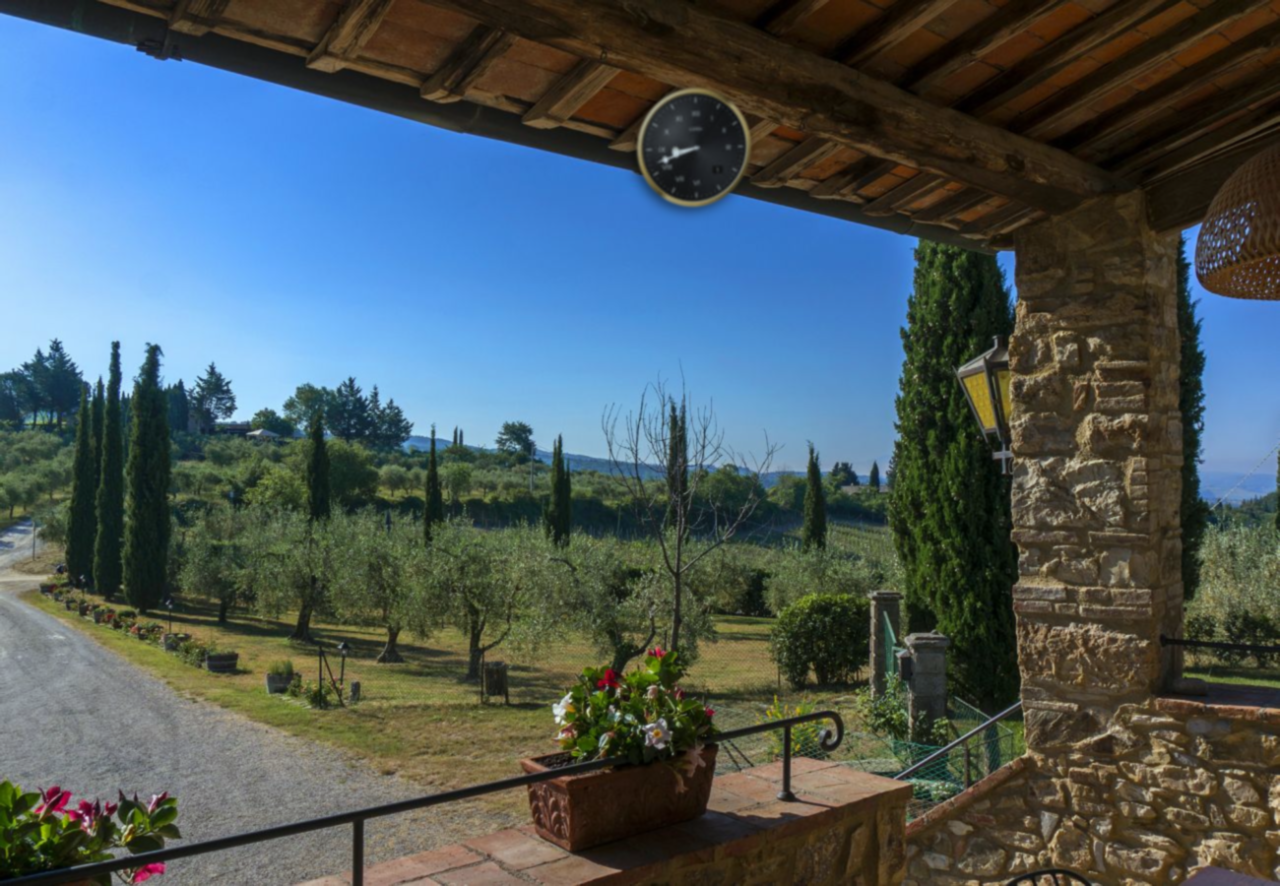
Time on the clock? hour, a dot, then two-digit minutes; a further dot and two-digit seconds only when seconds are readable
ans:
8.42
